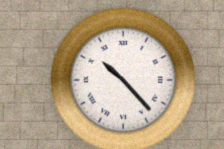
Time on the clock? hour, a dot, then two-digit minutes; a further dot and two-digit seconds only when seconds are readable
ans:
10.23
